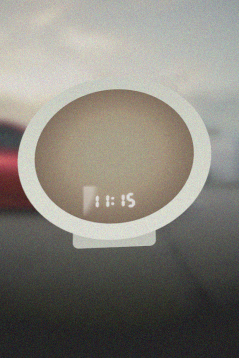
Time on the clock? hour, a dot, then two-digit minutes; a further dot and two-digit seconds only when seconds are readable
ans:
11.15
